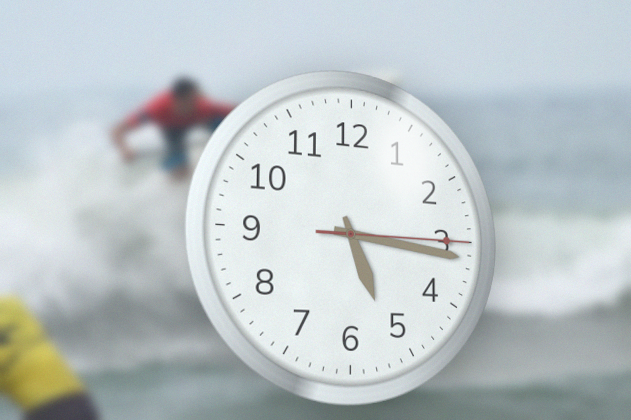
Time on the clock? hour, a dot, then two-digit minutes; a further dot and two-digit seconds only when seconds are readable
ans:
5.16.15
